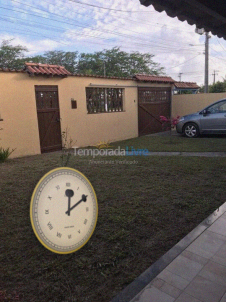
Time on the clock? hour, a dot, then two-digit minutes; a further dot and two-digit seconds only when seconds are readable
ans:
12.10
